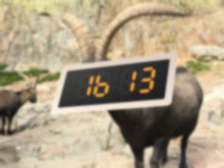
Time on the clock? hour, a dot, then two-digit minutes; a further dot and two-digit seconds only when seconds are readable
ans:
16.13
